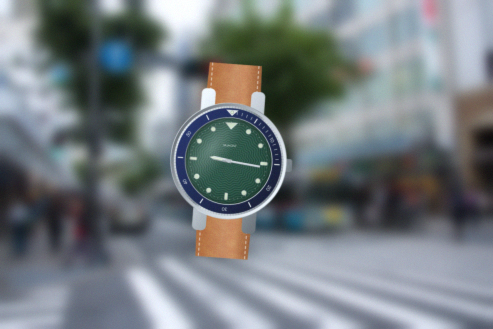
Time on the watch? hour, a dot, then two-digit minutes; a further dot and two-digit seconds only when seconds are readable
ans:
9.16
